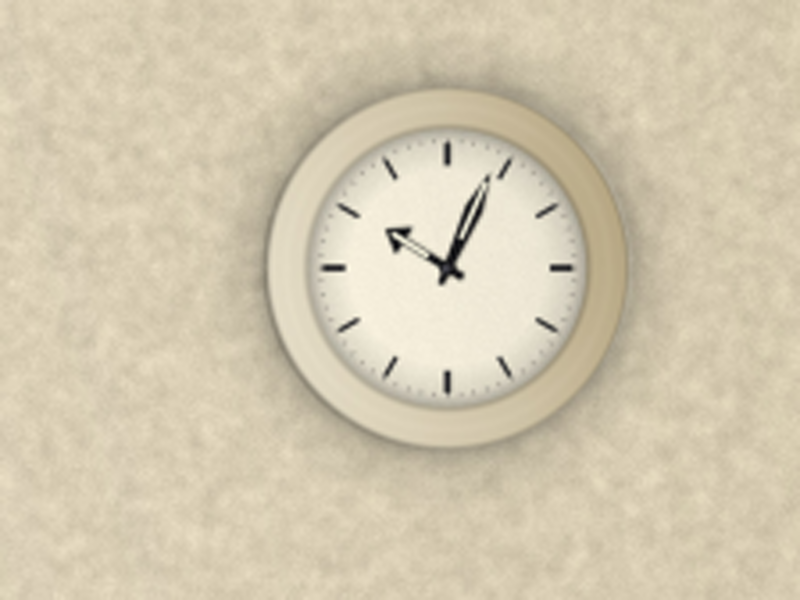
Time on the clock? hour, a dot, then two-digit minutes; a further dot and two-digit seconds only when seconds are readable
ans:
10.04
